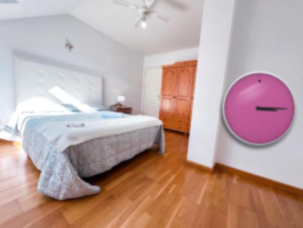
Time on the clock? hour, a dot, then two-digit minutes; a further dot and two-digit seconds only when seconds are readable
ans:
3.15
